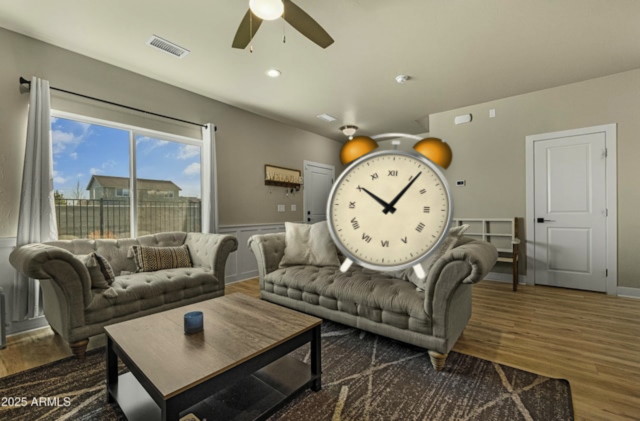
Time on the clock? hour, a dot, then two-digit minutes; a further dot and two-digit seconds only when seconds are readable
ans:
10.06
